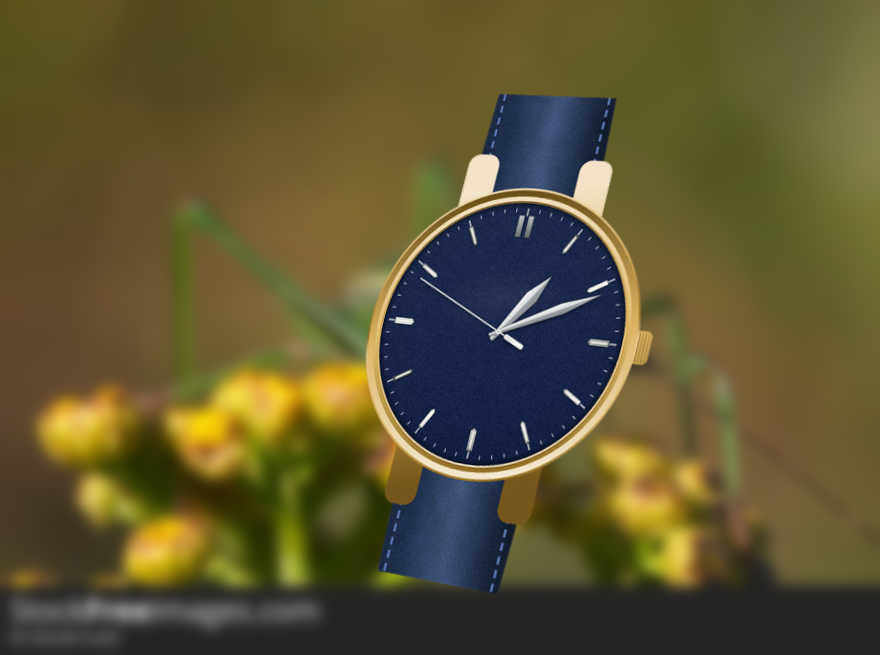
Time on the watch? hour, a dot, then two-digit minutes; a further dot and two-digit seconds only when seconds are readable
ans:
1.10.49
